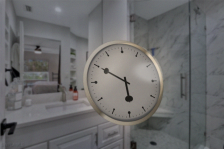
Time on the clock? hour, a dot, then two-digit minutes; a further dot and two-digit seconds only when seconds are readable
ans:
5.50
